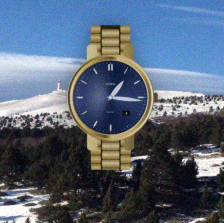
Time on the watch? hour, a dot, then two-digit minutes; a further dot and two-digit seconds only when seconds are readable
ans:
1.16
